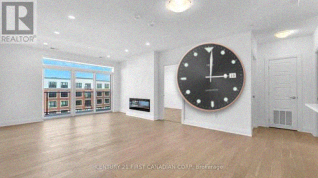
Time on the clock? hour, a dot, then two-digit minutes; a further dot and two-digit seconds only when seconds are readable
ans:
3.01
